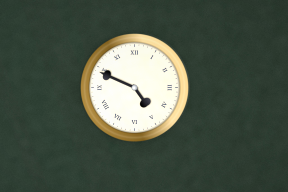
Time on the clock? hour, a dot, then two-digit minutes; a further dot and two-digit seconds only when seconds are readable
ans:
4.49
